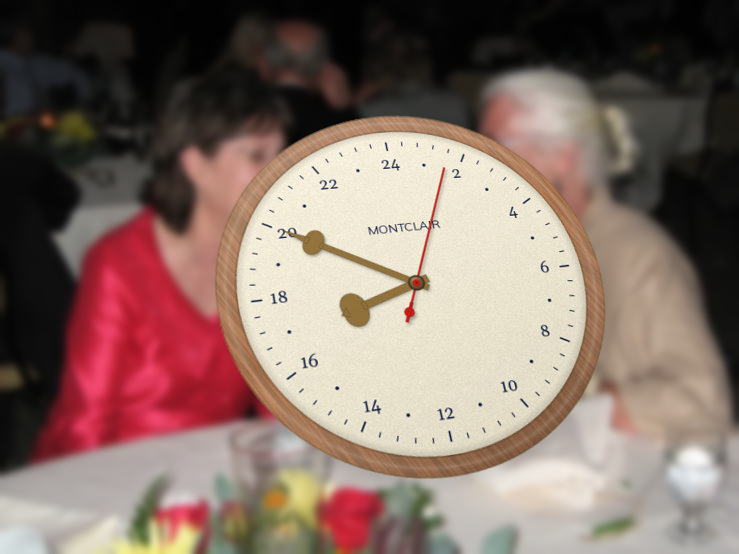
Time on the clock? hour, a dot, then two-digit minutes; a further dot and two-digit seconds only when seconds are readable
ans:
16.50.04
